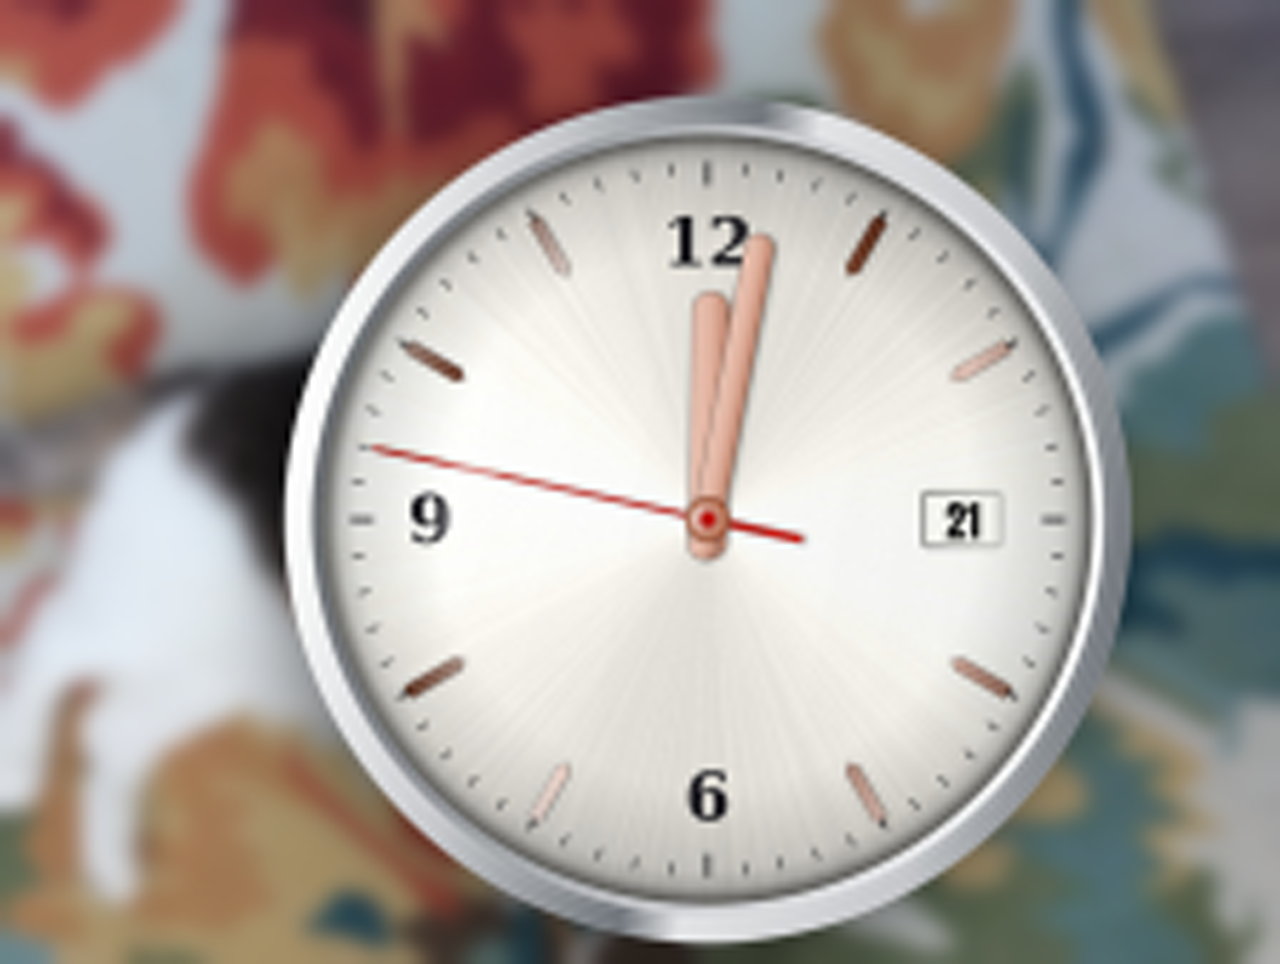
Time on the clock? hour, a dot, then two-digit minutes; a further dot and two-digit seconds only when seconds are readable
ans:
12.01.47
